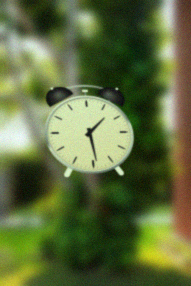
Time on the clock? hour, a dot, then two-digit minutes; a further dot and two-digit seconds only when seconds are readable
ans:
1.29
